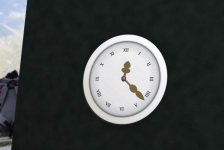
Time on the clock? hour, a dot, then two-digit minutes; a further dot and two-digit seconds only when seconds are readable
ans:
12.22
